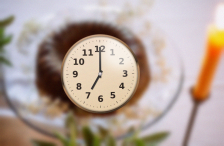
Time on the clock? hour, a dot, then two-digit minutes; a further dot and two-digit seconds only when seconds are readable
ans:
7.00
